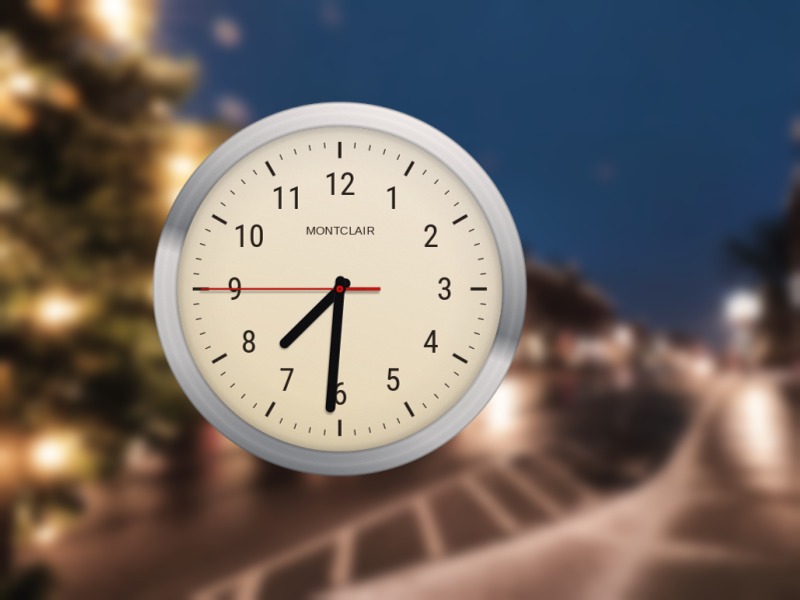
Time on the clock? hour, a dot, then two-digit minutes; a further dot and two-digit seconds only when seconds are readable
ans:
7.30.45
